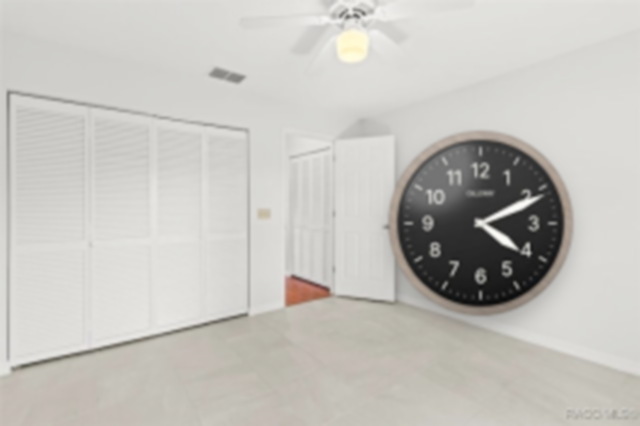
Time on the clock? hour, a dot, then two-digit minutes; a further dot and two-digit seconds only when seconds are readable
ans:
4.11
